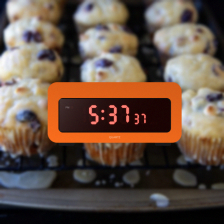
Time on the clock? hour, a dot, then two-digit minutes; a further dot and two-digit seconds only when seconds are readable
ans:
5.37.37
